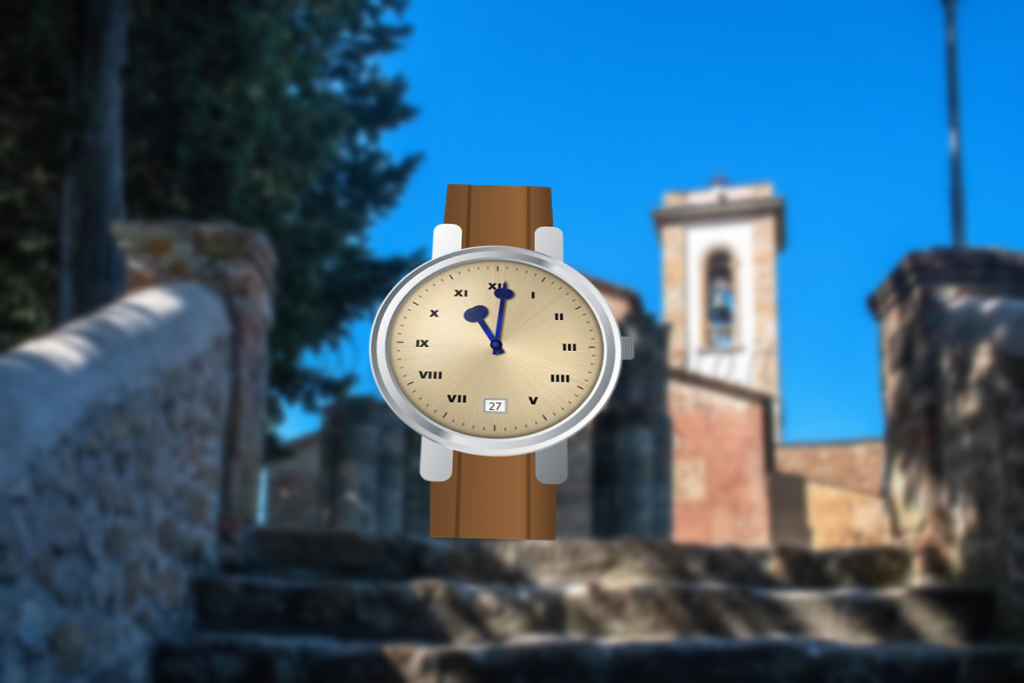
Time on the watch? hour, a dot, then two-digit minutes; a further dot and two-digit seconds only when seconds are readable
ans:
11.01
